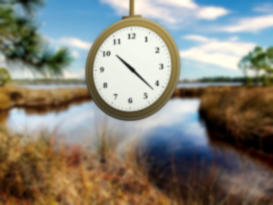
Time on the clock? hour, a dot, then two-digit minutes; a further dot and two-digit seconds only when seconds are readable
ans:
10.22
